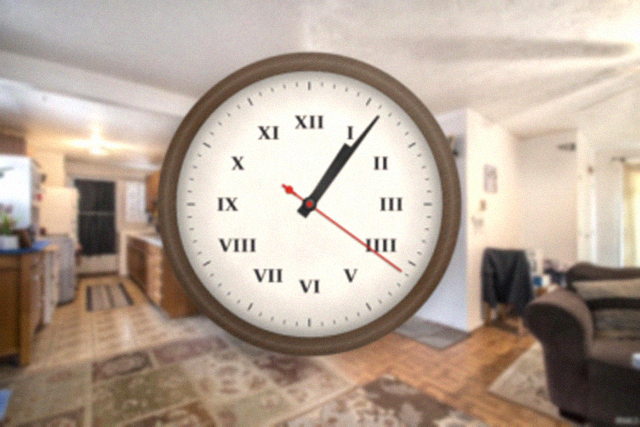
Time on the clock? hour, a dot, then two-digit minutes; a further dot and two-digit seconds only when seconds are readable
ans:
1.06.21
